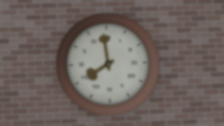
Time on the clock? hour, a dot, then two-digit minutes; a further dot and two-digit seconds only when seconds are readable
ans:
7.59
